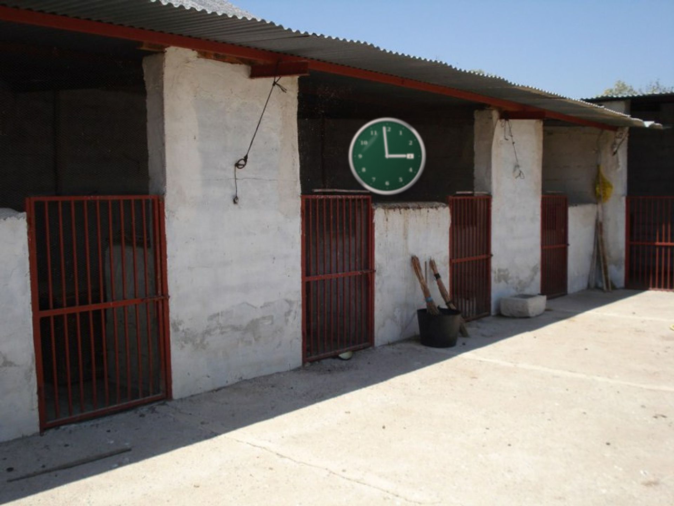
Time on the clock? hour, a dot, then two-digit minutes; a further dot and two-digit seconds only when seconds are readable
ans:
2.59
